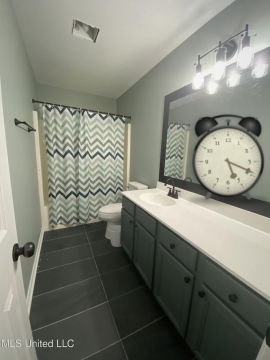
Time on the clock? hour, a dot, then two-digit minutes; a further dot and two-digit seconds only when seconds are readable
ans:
5.19
